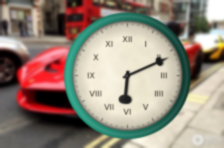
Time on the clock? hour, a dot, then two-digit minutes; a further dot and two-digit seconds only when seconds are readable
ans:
6.11
